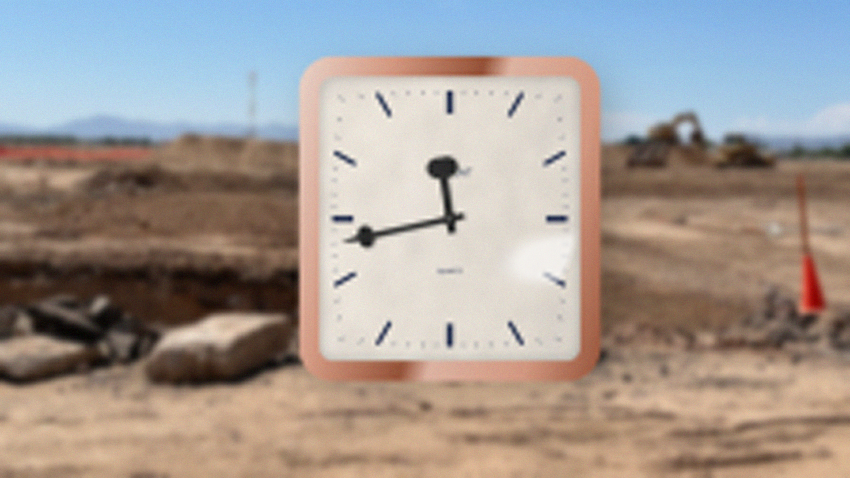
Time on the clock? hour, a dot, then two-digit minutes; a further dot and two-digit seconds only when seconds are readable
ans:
11.43
